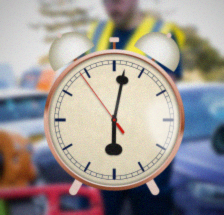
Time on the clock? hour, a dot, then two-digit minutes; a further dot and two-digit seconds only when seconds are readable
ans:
6.01.54
